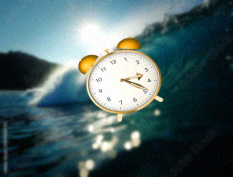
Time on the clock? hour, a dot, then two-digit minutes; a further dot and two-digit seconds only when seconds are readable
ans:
3.24
